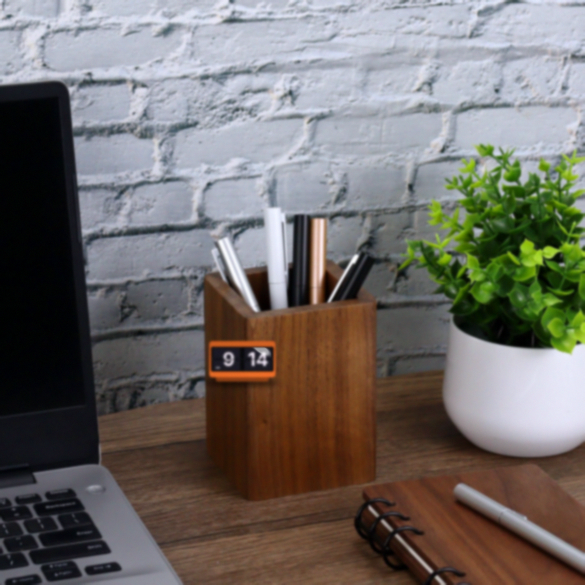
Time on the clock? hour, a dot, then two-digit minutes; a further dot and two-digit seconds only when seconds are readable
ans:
9.14
